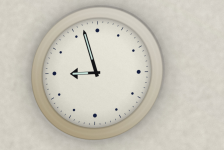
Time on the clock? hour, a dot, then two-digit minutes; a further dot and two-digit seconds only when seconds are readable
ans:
8.57
